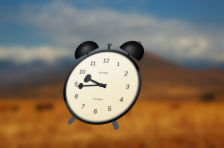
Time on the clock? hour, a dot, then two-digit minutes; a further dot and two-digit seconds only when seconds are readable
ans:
9.44
